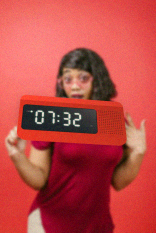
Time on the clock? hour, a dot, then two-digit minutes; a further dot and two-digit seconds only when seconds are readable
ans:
7.32
